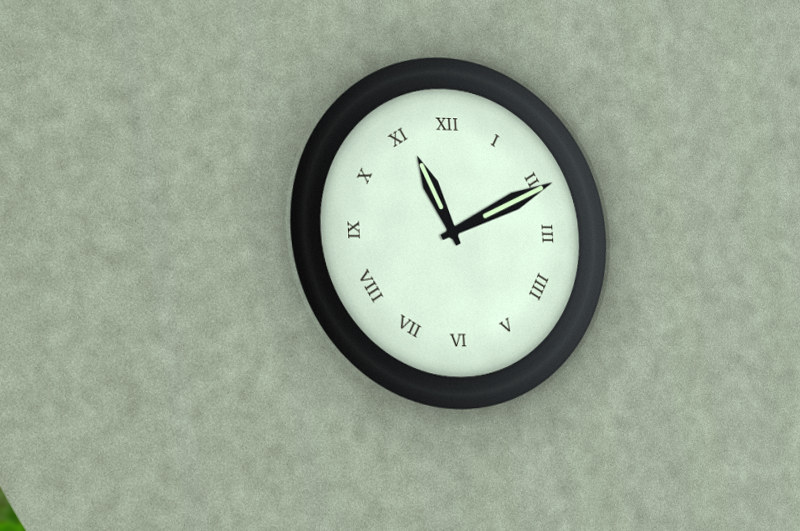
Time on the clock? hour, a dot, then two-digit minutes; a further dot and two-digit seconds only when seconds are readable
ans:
11.11
